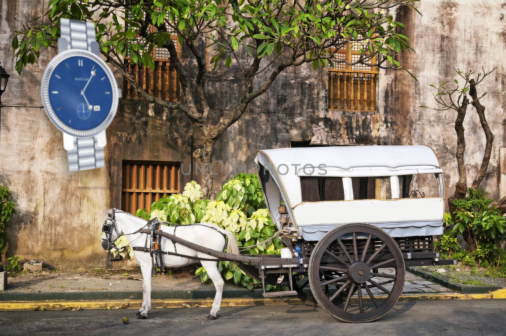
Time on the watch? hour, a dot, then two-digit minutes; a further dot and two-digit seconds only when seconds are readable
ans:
5.06
